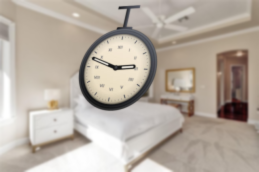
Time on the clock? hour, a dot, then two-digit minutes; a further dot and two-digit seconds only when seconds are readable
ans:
2.48
